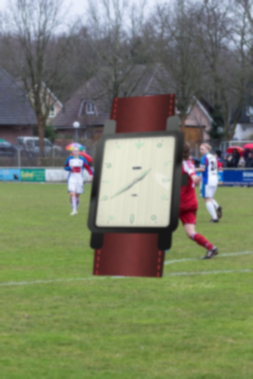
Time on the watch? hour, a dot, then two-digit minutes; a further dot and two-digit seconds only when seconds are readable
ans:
1.39
